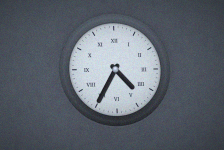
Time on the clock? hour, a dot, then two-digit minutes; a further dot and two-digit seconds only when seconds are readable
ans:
4.35
